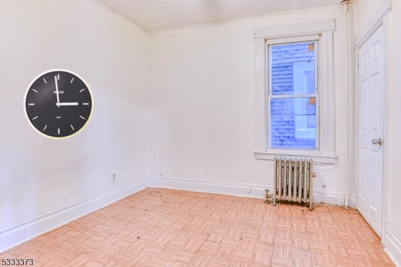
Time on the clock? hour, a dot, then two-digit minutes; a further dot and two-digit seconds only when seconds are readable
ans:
2.59
